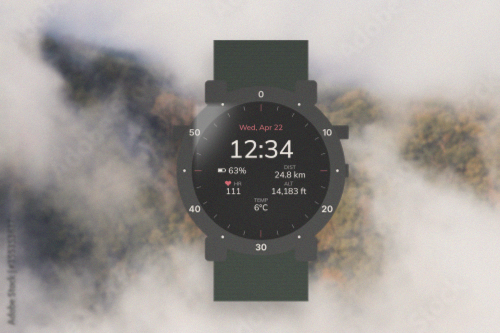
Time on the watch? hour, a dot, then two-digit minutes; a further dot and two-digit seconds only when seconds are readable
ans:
12.34
